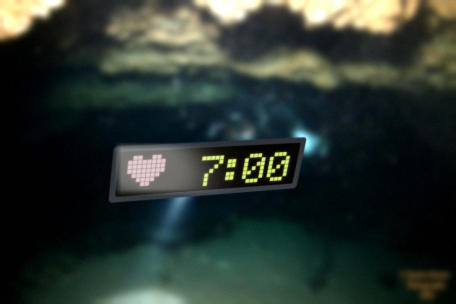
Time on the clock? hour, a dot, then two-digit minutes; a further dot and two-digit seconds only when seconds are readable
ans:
7.00
